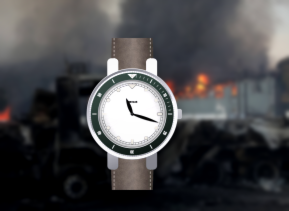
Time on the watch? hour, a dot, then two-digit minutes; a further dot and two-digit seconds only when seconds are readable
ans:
11.18
